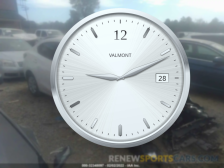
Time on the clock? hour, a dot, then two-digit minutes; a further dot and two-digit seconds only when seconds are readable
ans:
9.11
